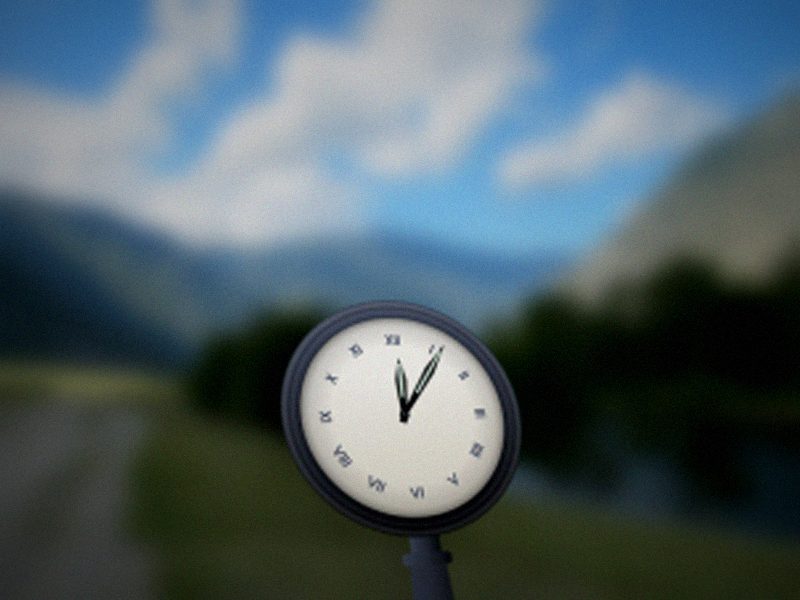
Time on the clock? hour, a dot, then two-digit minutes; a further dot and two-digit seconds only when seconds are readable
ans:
12.06
